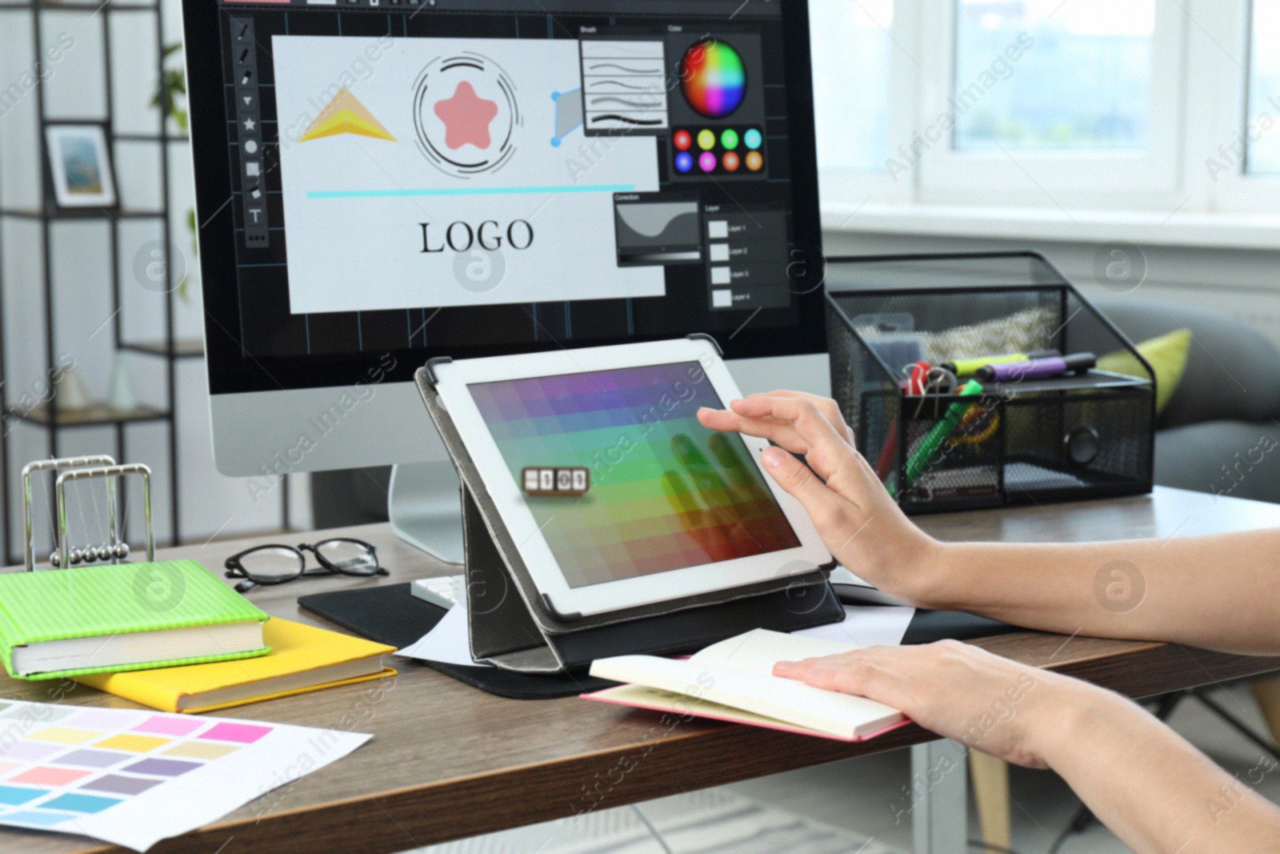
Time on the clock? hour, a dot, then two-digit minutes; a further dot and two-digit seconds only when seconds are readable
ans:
1.01
